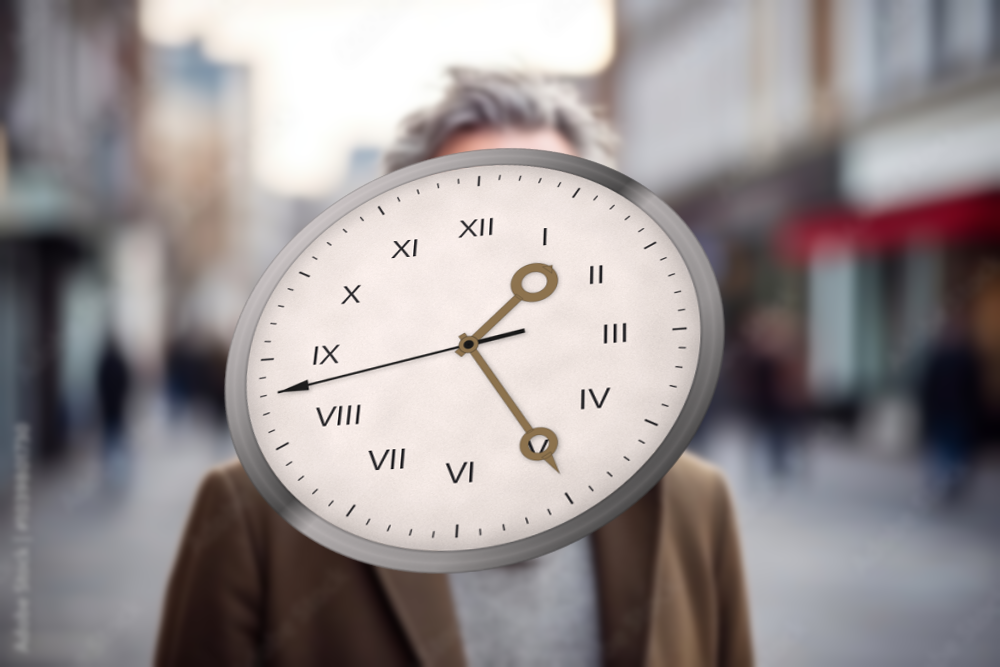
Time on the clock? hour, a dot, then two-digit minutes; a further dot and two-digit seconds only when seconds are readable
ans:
1.24.43
